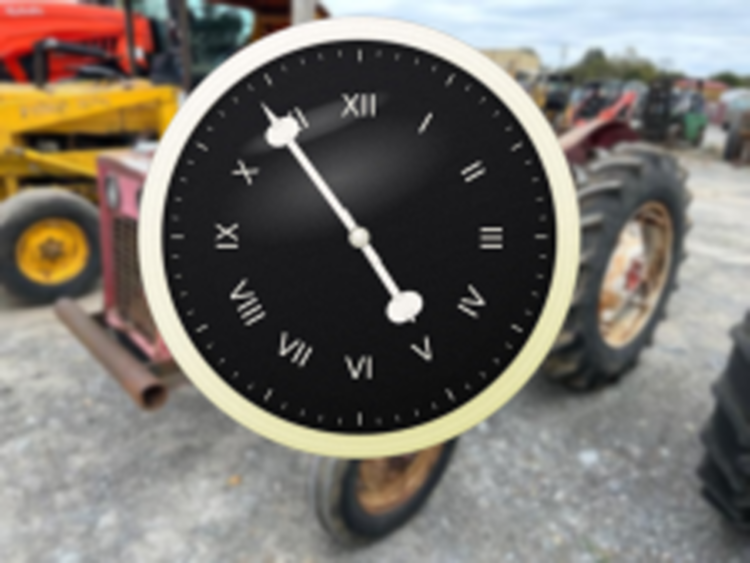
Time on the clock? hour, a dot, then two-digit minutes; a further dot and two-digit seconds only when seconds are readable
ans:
4.54
